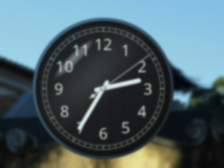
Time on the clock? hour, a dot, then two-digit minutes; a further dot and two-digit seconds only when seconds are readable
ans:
2.35.09
